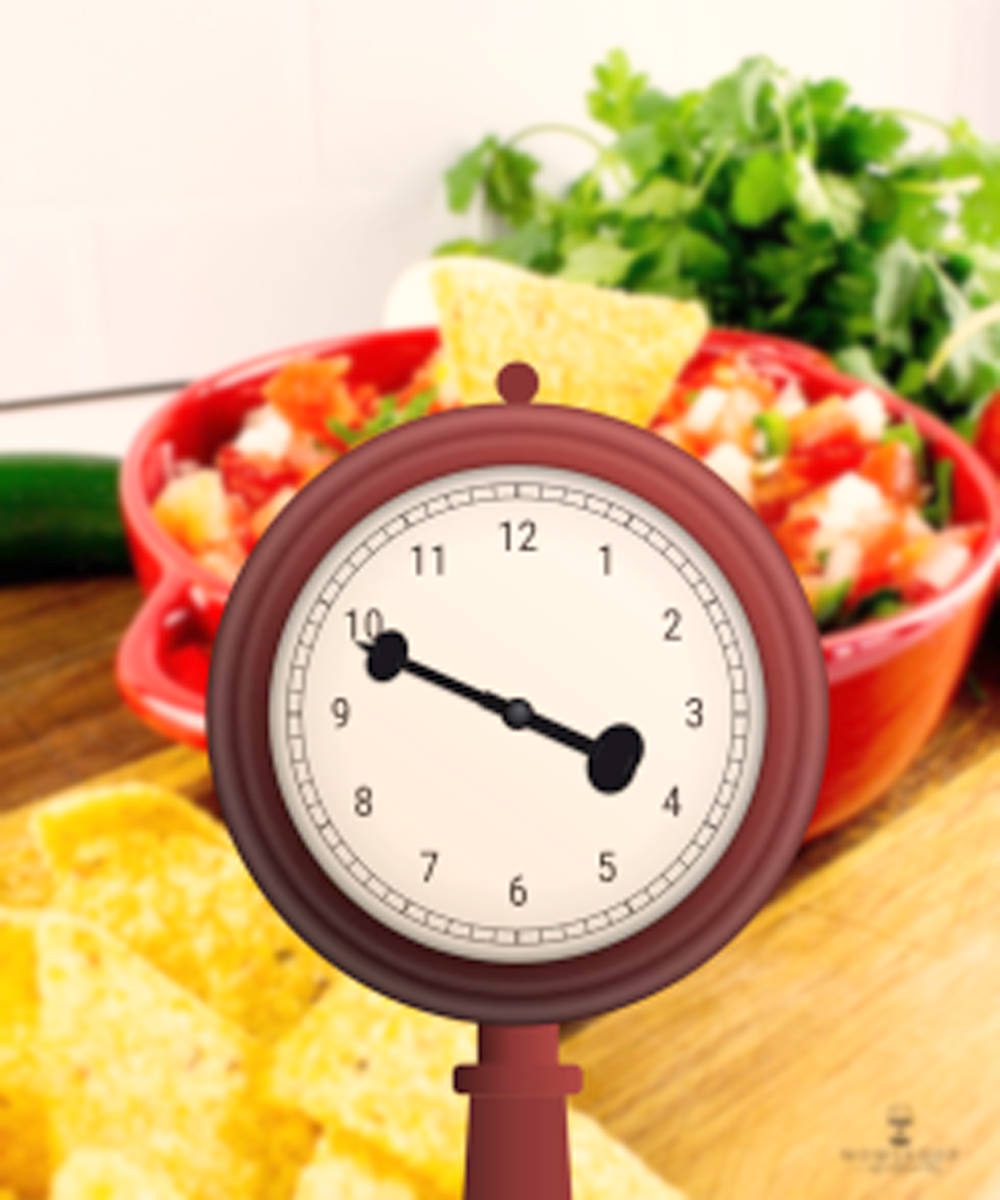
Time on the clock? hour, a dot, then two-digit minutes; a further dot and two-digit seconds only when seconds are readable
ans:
3.49
